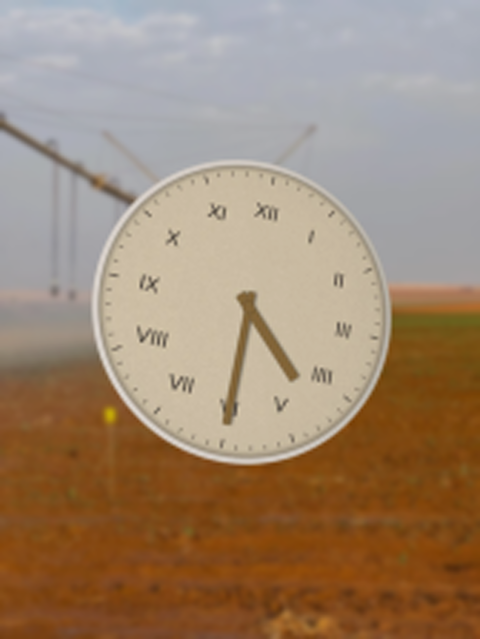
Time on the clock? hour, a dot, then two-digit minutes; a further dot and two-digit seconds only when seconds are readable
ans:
4.30
